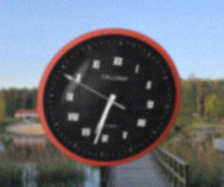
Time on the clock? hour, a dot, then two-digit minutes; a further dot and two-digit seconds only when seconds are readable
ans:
6.31.49
